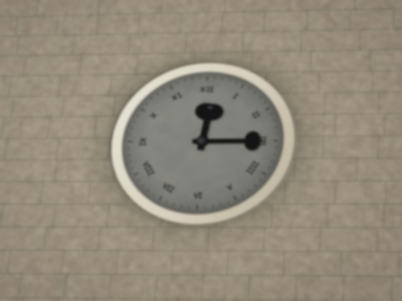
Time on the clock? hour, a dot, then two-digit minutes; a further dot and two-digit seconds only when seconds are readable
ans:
12.15
